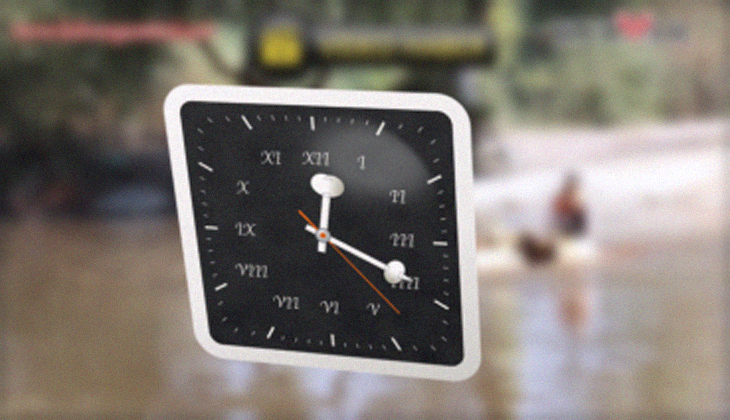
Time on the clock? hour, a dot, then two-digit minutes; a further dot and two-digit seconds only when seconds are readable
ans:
12.19.23
